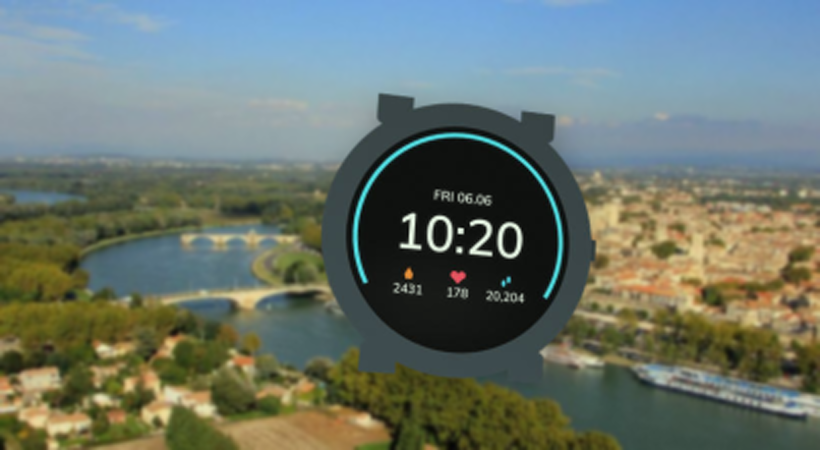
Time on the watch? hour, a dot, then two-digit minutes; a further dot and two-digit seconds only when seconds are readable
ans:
10.20
